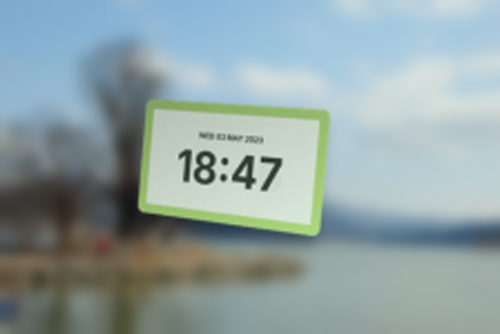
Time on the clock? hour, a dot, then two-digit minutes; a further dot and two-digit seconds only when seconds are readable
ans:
18.47
